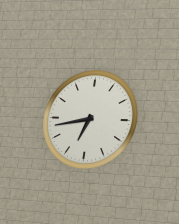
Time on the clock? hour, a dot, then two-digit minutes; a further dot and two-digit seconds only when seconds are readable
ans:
6.43
